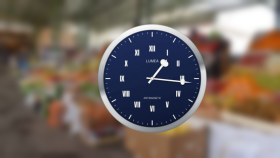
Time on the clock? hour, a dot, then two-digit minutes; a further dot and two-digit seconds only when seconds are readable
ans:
1.16
